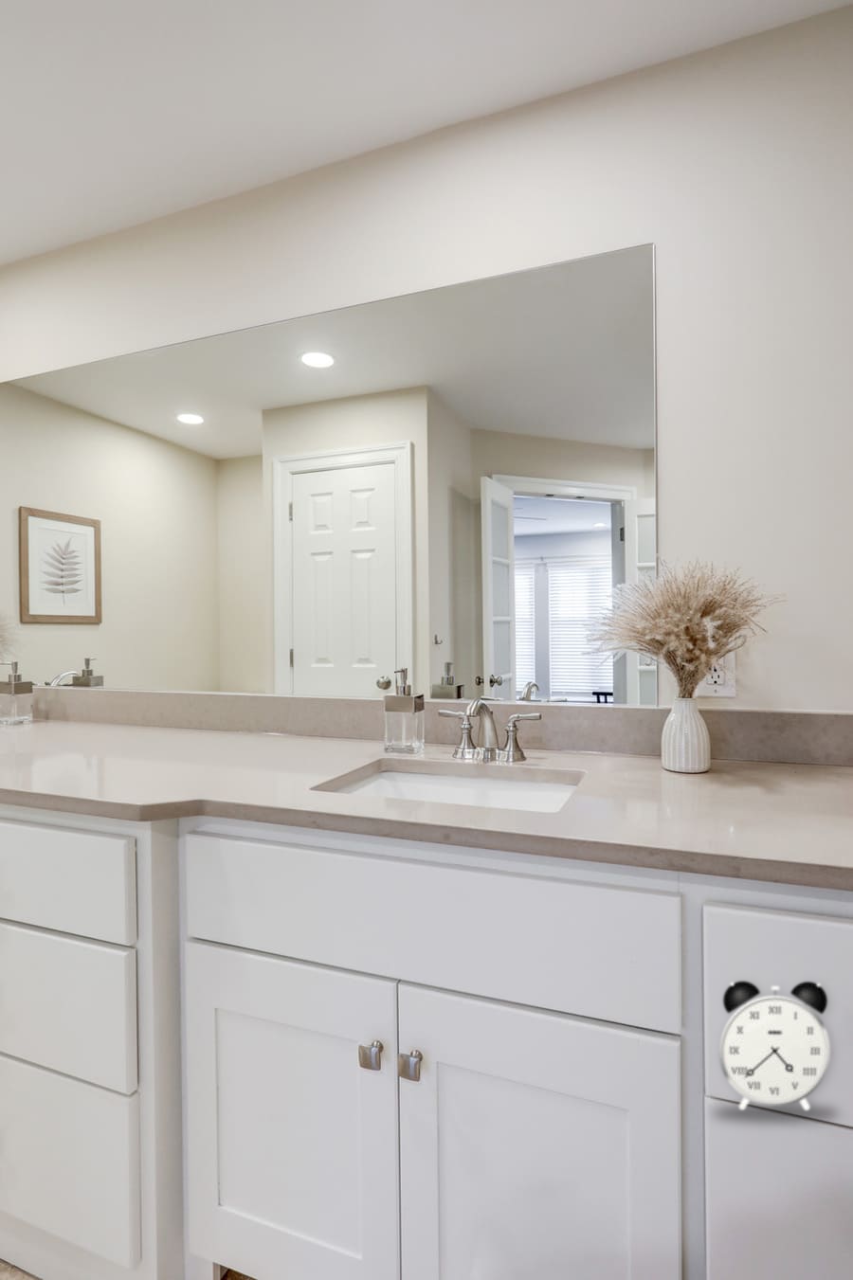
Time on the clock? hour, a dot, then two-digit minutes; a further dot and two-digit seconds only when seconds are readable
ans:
4.38
